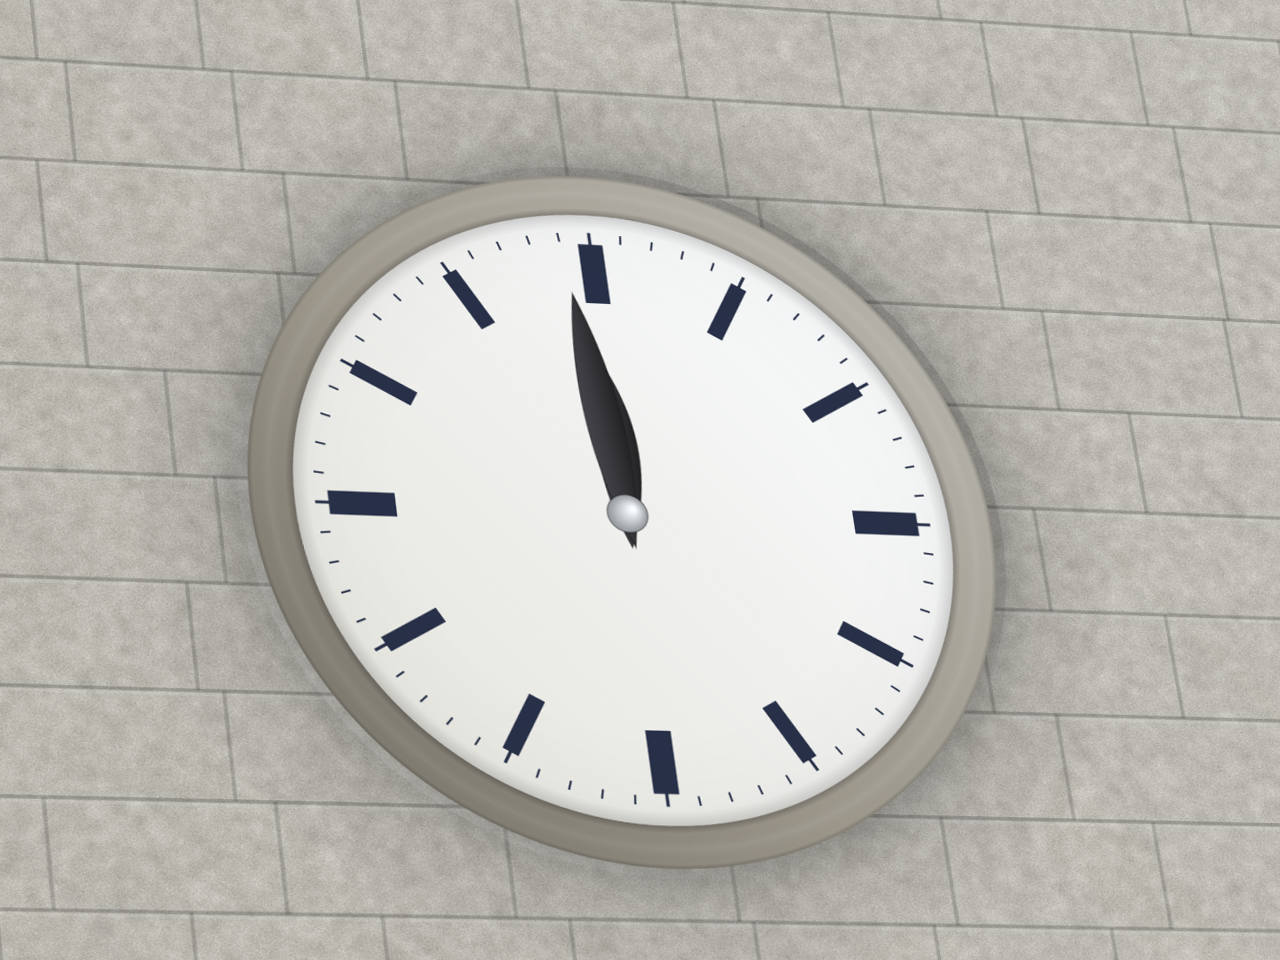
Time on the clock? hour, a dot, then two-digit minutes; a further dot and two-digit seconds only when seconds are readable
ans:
11.59
